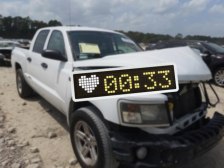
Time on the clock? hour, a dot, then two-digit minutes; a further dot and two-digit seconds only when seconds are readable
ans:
0.33
